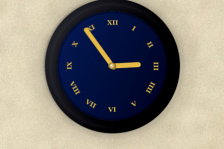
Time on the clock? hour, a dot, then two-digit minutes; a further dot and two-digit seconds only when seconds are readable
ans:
2.54
